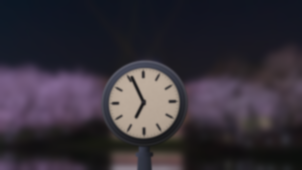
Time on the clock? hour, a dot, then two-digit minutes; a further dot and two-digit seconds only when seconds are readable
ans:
6.56
